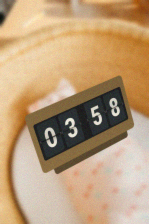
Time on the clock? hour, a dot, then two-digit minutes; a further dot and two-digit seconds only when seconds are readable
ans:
3.58
